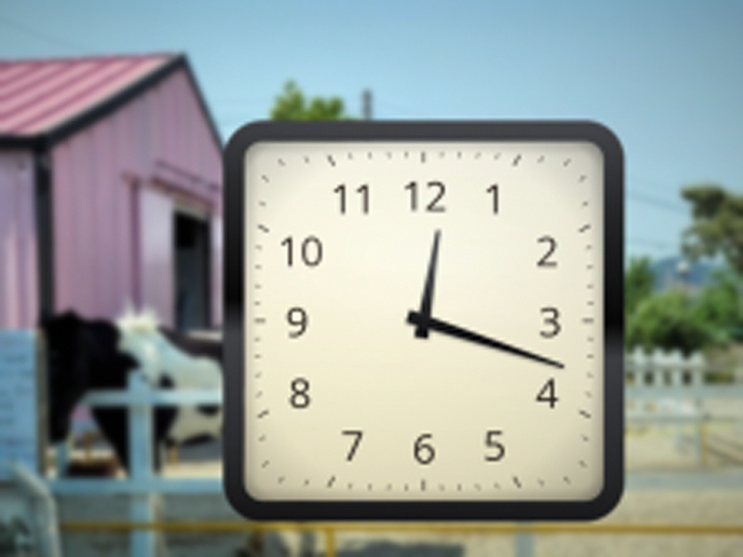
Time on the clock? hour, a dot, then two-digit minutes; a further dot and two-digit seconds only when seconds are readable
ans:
12.18
